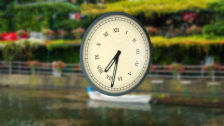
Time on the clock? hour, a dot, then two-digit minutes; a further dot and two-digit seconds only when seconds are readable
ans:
7.33
